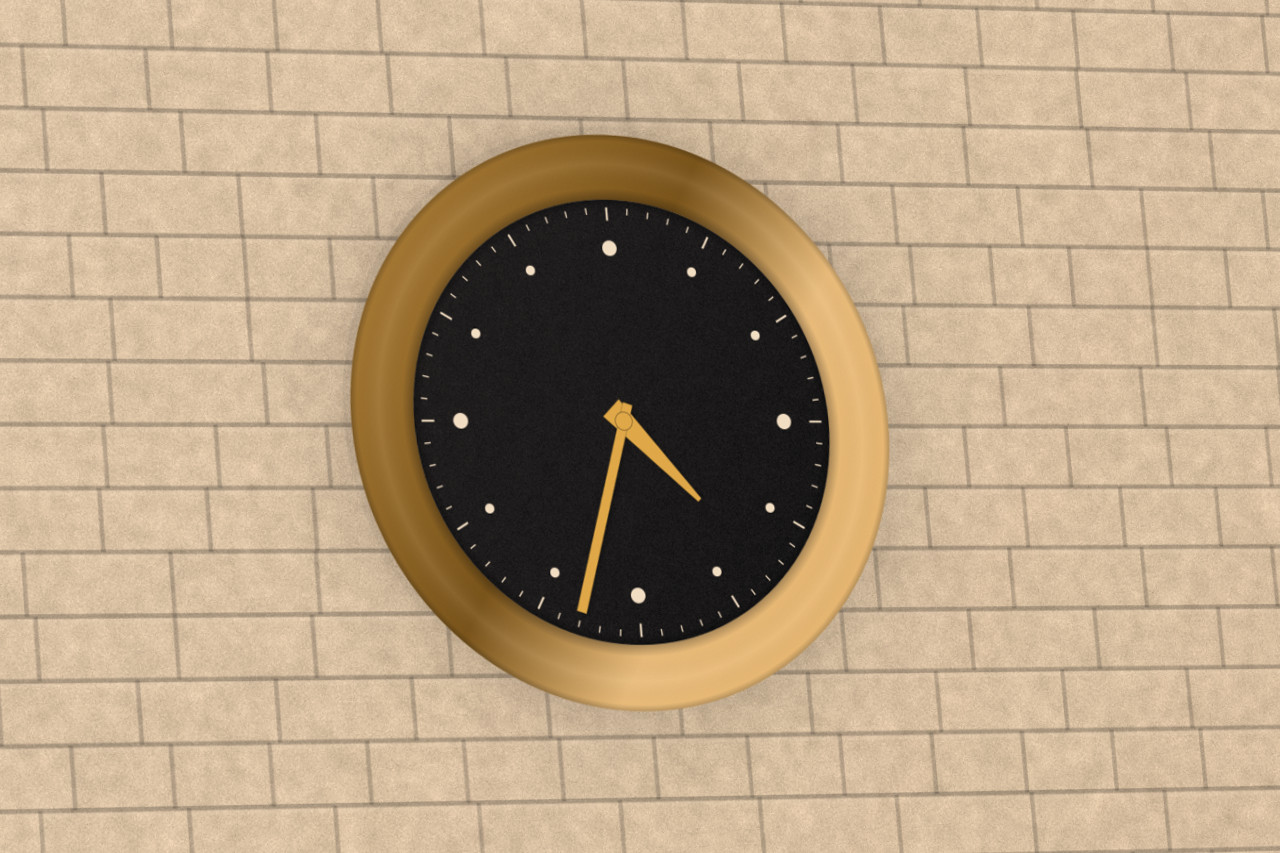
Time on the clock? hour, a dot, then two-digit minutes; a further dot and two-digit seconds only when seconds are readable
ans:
4.33
